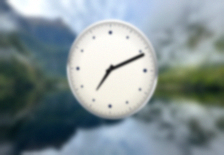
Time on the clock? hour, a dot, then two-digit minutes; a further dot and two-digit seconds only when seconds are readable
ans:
7.11
